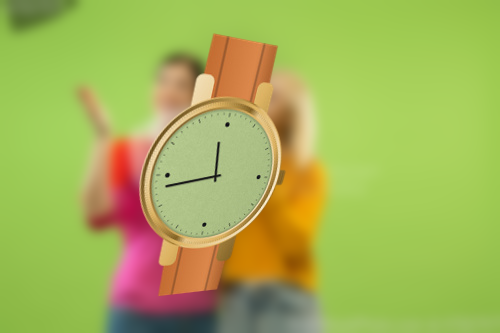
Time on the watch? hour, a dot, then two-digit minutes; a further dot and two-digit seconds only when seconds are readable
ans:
11.43
